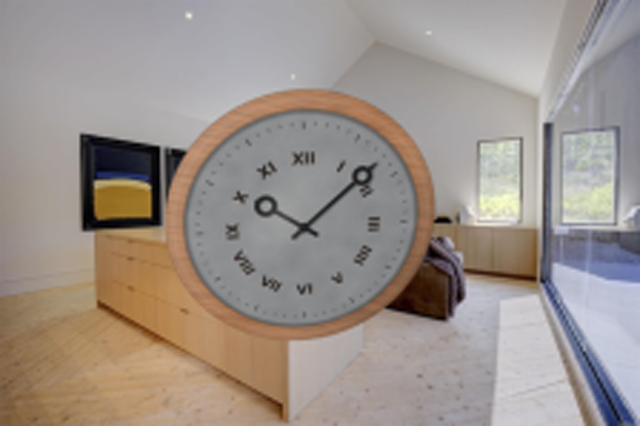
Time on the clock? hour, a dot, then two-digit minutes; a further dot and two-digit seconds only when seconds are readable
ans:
10.08
